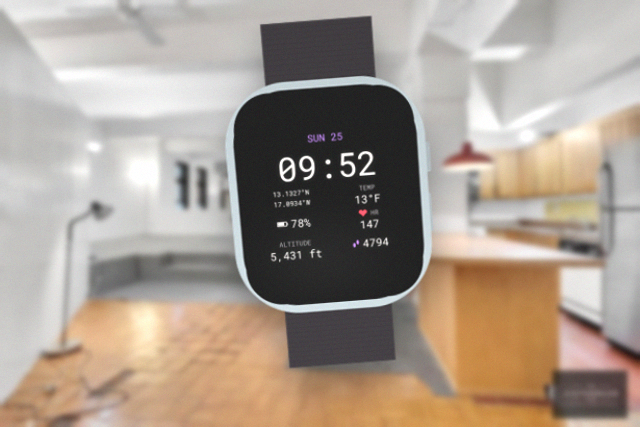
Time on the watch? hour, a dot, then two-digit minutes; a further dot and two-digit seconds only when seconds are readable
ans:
9.52
